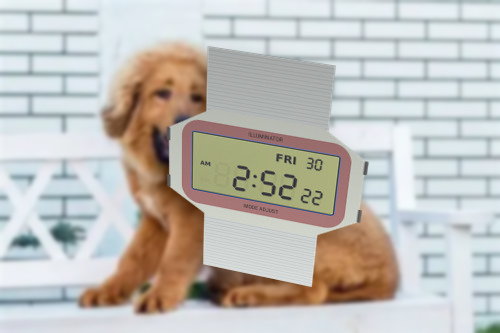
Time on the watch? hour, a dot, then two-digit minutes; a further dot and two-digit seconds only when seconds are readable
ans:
2.52.22
